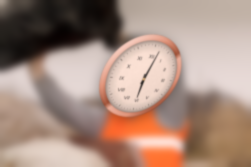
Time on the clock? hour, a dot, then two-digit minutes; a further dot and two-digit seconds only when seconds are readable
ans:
6.02
